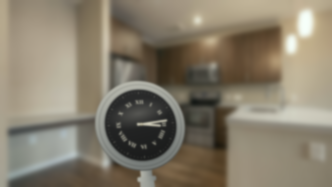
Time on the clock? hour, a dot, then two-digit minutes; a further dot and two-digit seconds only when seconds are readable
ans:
3.14
